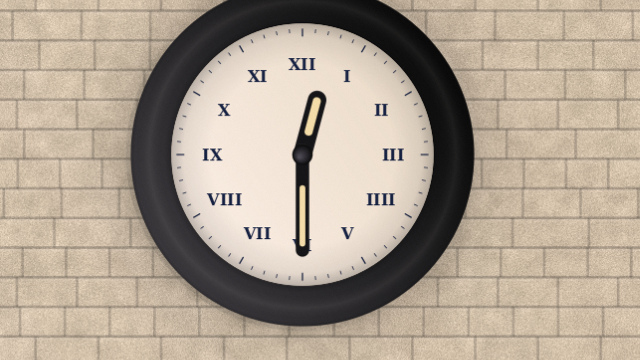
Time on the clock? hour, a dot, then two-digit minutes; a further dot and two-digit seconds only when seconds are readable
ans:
12.30
